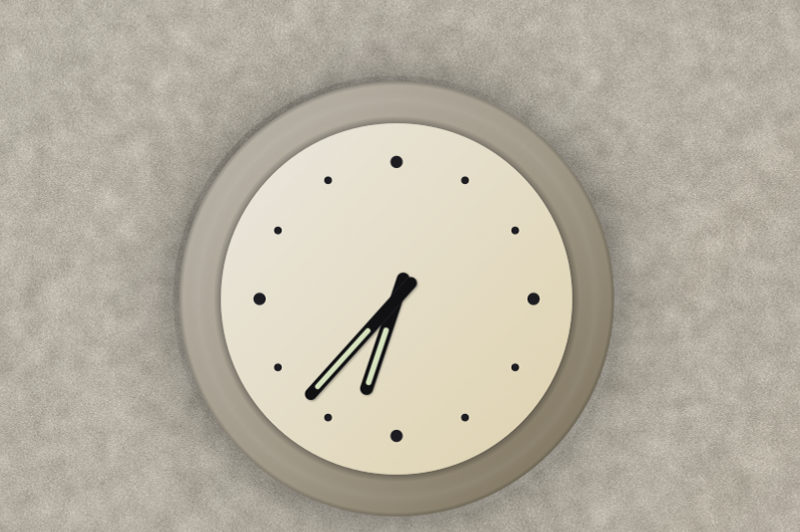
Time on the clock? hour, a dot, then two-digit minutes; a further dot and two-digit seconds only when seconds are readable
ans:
6.37
